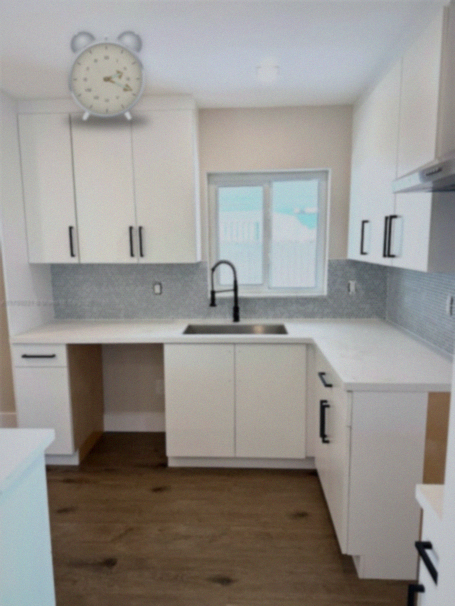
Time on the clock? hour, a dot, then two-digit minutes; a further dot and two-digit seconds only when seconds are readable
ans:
2.19
